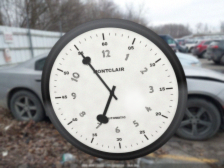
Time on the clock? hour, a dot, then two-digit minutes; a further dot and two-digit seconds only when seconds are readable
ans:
6.55
